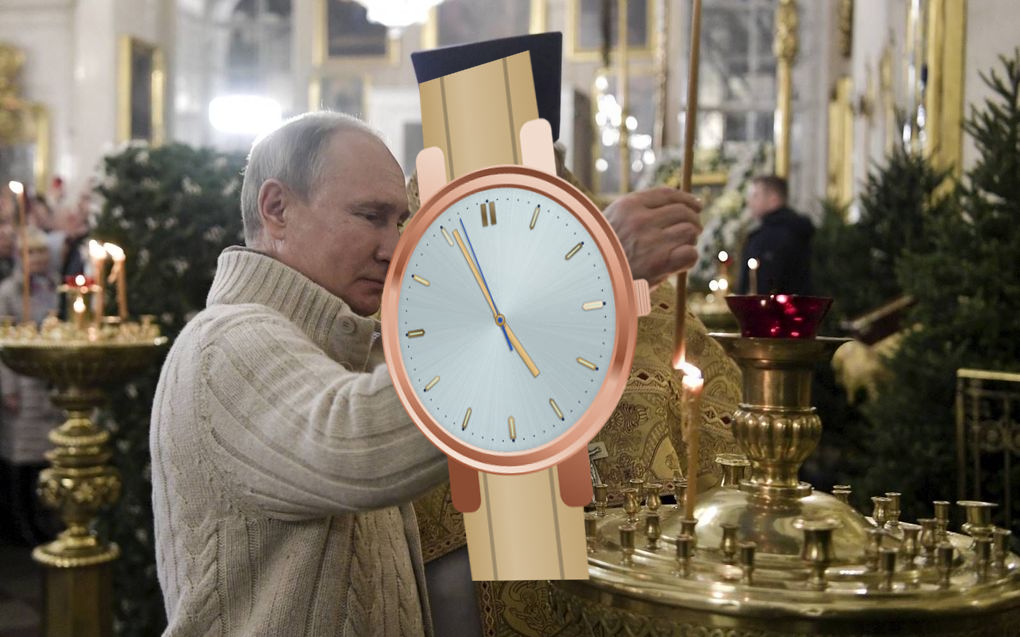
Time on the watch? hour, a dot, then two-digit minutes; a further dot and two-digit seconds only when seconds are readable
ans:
4.55.57
